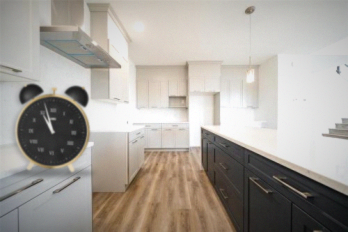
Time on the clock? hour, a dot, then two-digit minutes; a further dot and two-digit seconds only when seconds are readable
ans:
10.57
